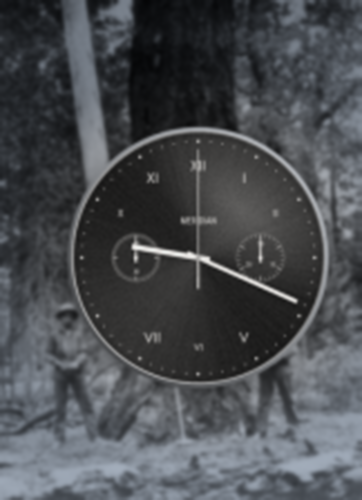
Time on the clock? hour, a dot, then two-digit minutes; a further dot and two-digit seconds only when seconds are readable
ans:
9.19
